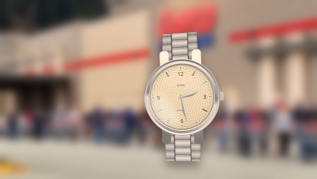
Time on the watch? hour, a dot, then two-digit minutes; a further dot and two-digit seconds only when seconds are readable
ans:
2.28
